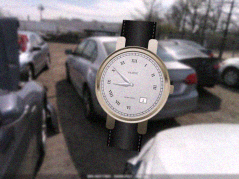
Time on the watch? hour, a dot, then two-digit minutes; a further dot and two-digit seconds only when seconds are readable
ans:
8.51
